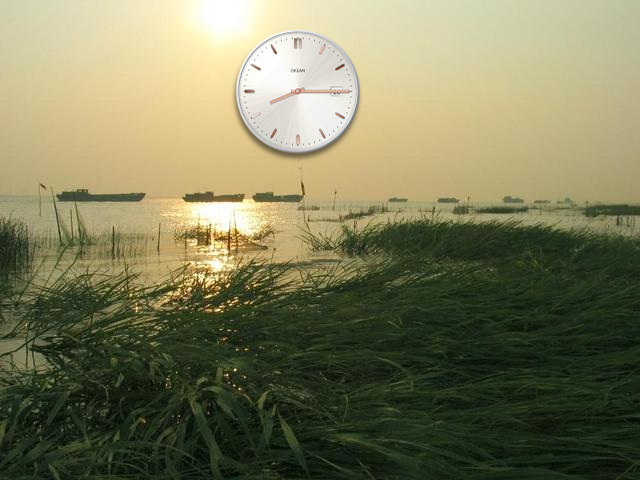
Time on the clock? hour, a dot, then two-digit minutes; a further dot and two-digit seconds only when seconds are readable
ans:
8.15
